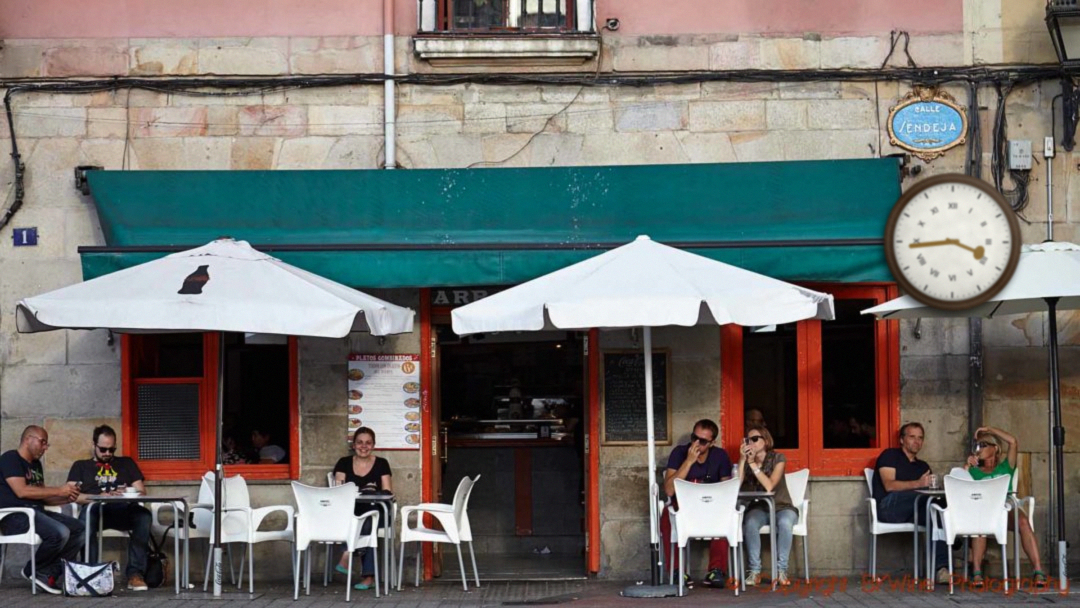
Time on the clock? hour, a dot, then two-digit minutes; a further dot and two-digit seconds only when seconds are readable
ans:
3.44
